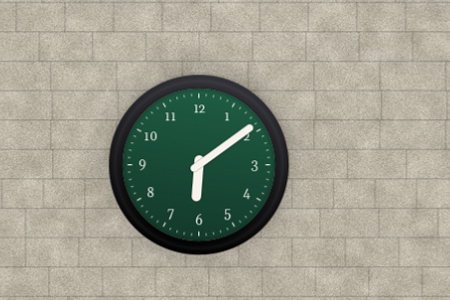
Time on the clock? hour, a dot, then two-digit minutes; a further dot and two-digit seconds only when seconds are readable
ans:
6.09
